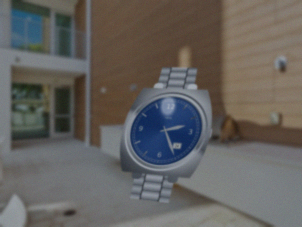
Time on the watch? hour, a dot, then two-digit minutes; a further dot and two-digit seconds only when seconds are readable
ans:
2.25
